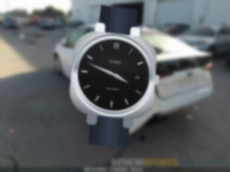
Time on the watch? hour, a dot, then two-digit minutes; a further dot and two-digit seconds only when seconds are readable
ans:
3.48
